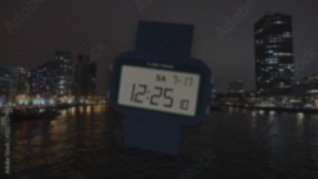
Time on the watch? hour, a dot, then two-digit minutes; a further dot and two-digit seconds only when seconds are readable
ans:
12.25
